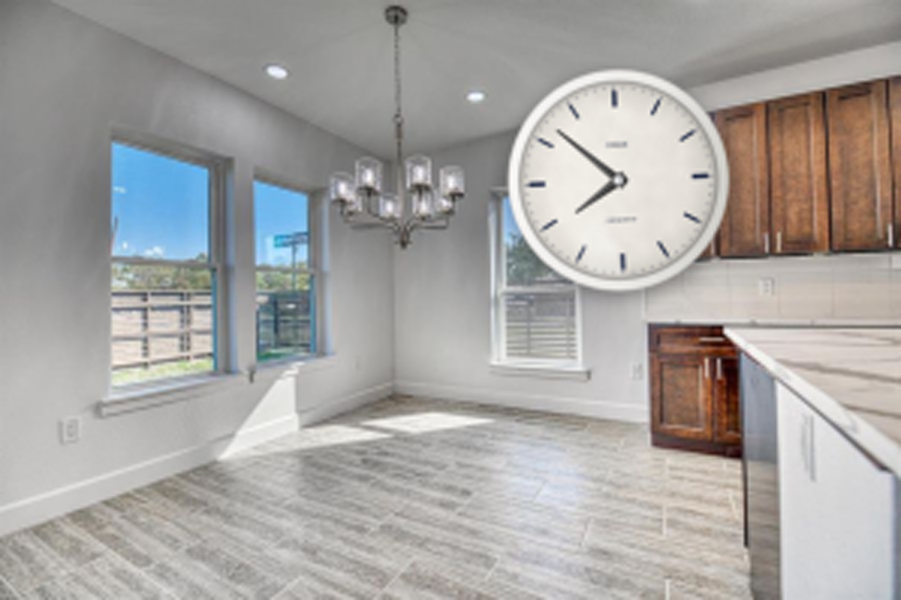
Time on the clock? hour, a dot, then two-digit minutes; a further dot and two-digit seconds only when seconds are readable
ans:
7.52
